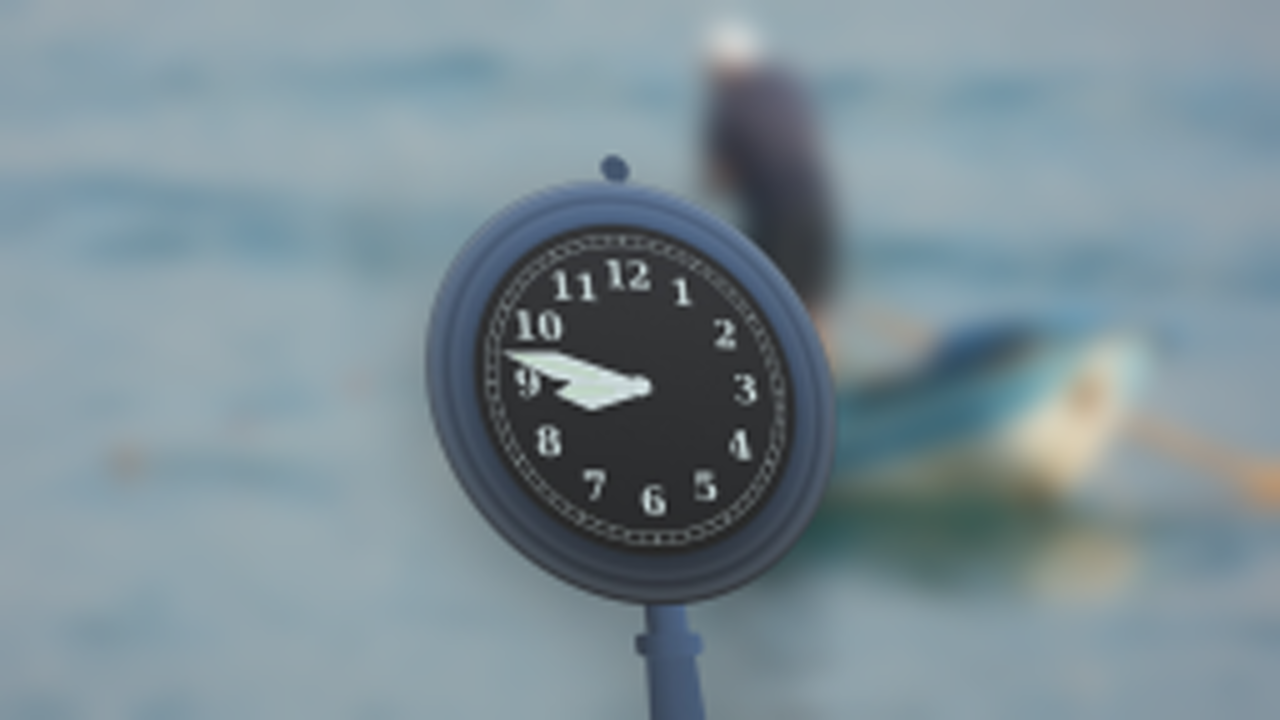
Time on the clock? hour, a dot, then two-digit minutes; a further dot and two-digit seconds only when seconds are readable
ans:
8.47
